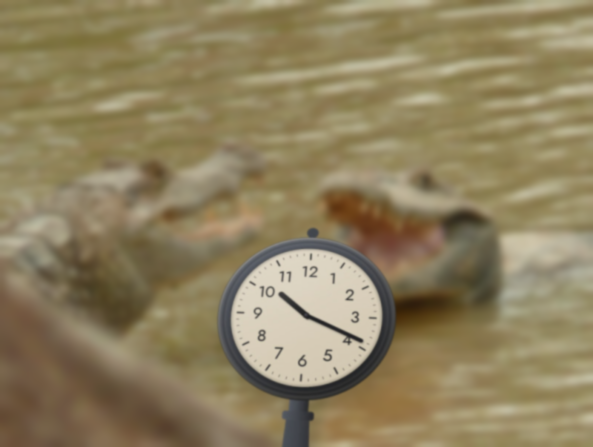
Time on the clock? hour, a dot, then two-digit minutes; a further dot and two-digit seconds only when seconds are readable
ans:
10.19
